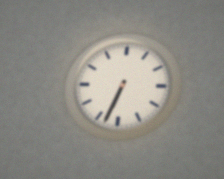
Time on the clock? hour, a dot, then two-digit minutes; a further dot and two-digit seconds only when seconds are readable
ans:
6.33
